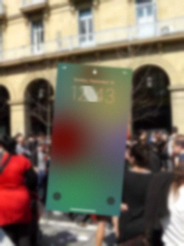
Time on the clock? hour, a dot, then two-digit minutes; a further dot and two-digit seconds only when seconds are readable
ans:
12.43
